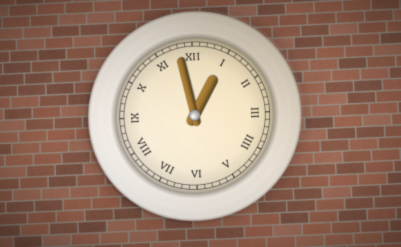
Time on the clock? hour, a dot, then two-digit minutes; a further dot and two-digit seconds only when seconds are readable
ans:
12.58
